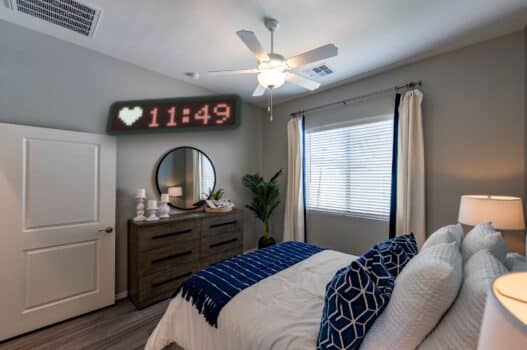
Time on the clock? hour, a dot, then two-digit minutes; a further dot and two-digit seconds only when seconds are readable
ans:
11.49
